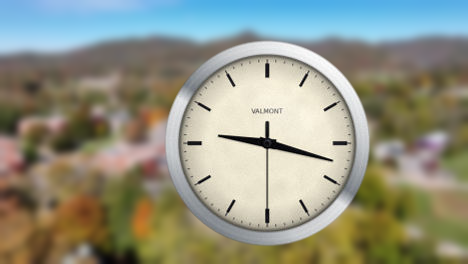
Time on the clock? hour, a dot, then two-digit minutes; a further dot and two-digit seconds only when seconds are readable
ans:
9.17.30
